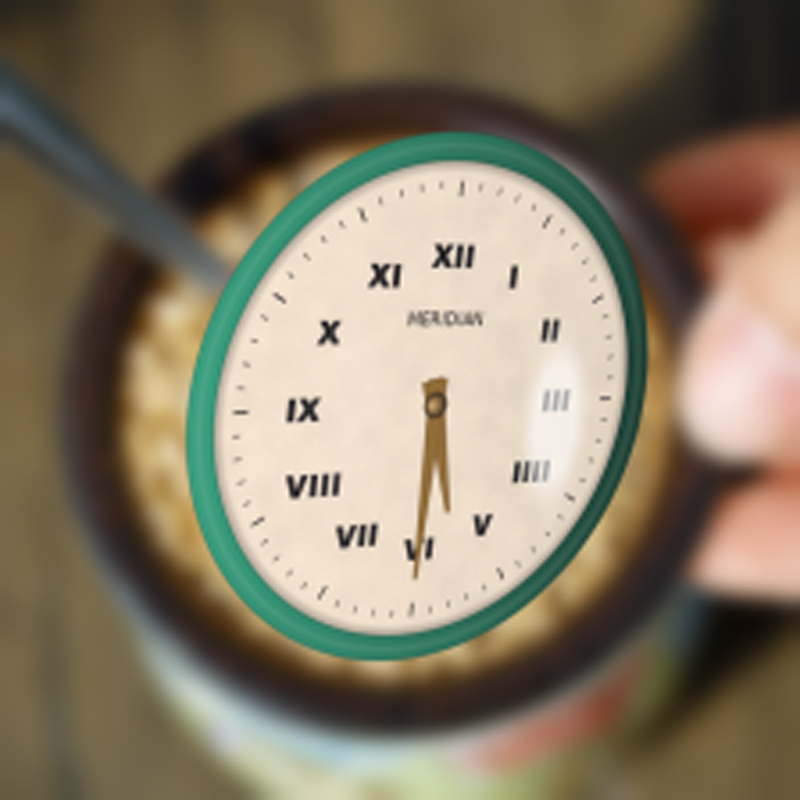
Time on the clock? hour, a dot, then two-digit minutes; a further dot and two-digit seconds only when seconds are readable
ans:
5.30
